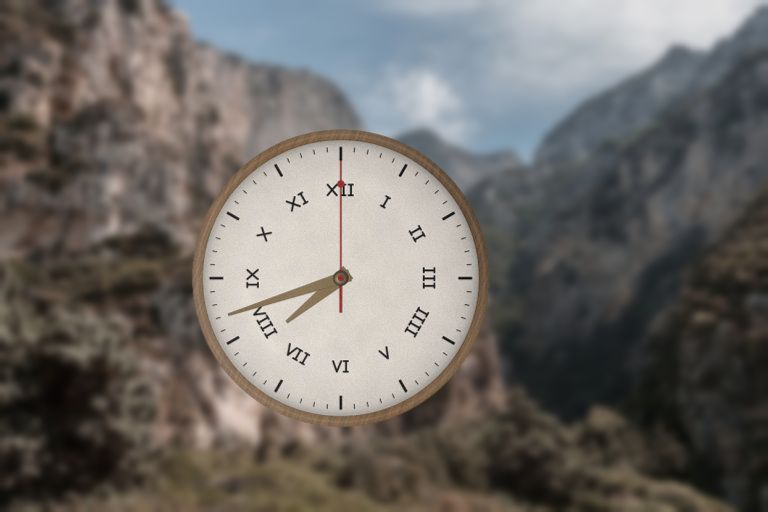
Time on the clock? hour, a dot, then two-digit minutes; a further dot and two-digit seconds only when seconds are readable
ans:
7.42.00
